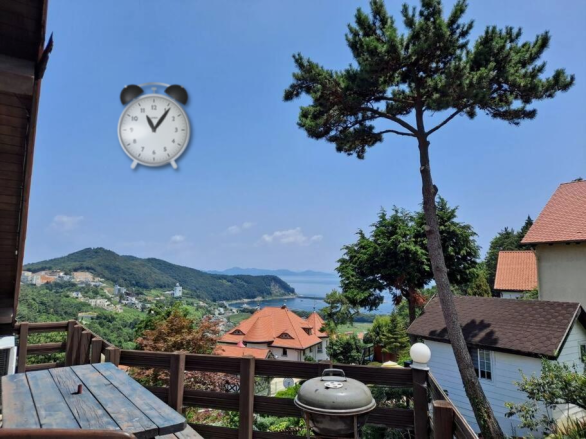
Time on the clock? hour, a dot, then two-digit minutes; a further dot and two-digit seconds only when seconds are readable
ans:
11.06
